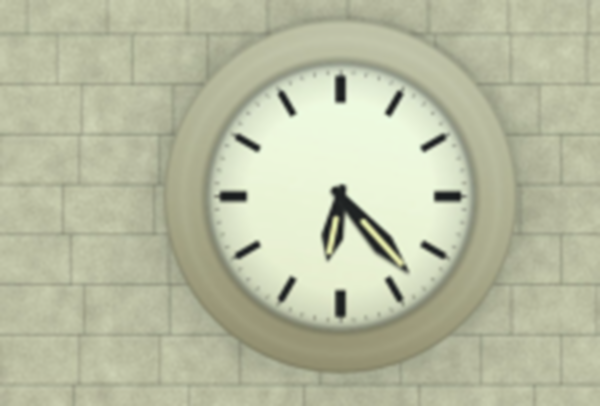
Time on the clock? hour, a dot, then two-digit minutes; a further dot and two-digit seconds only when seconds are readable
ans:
6.23
